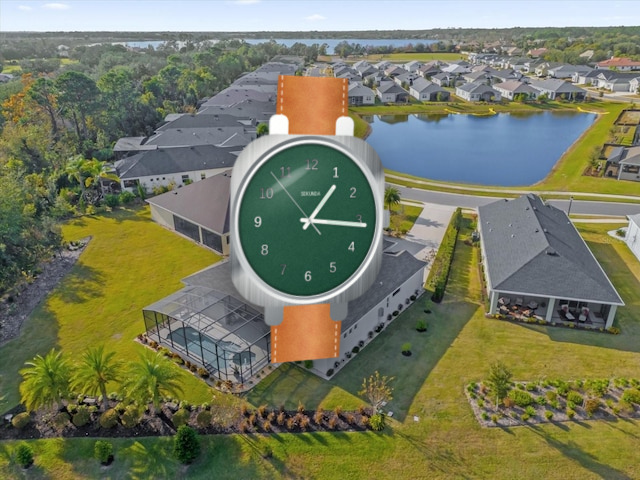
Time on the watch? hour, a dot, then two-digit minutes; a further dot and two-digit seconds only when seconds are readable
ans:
1.15.53
